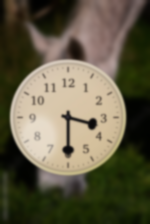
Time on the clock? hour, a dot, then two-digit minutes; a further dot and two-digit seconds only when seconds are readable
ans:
3.30
